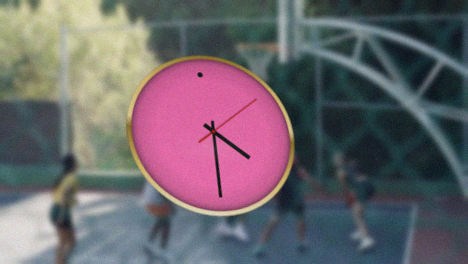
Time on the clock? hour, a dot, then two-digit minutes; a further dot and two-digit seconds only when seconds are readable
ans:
4.31.10
